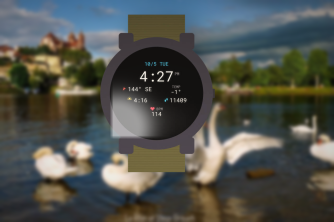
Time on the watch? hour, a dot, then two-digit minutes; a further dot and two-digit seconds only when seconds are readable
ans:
4.27
